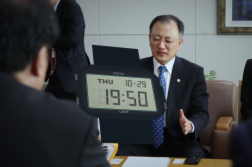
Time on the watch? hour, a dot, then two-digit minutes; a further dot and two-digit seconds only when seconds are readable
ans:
19.50
